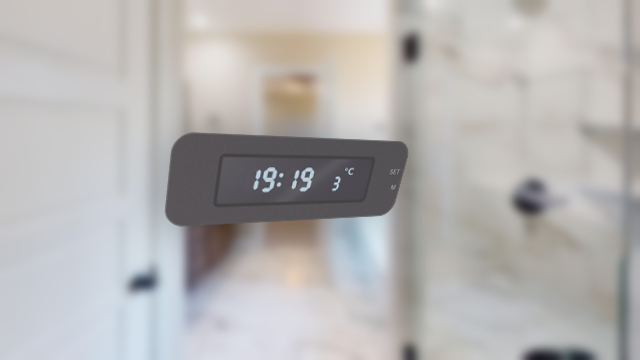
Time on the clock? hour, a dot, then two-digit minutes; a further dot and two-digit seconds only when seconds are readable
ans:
19.19
